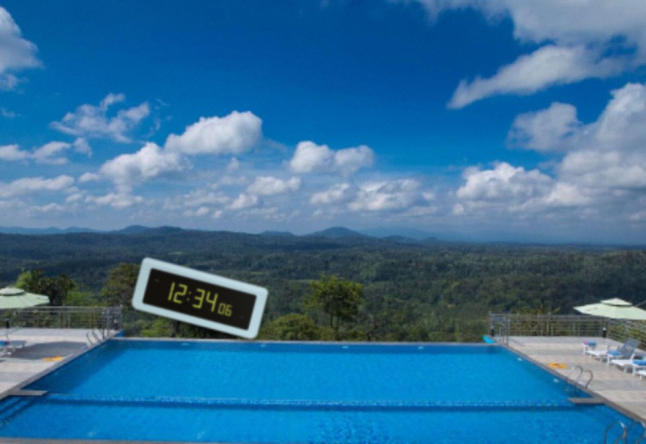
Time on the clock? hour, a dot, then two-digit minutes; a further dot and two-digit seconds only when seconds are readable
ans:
12.34
